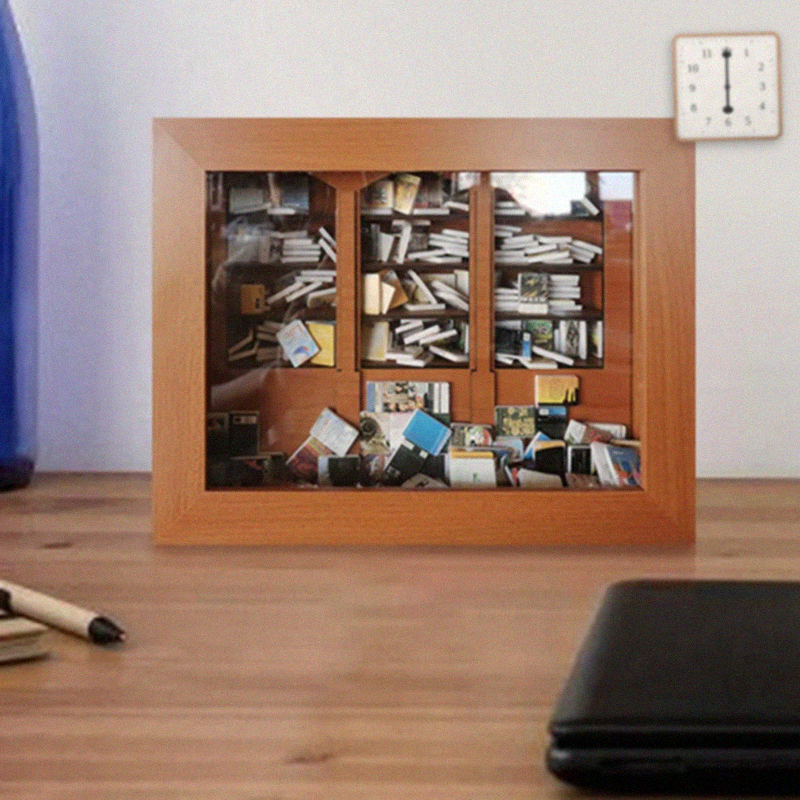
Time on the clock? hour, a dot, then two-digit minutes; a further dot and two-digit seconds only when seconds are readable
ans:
6.00
